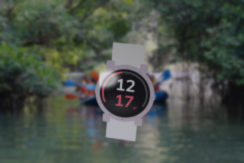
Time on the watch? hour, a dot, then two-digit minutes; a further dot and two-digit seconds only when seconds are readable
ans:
12.17
